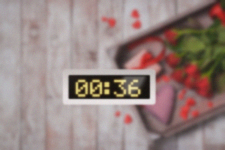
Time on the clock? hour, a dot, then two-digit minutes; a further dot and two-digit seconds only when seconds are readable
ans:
0.36
